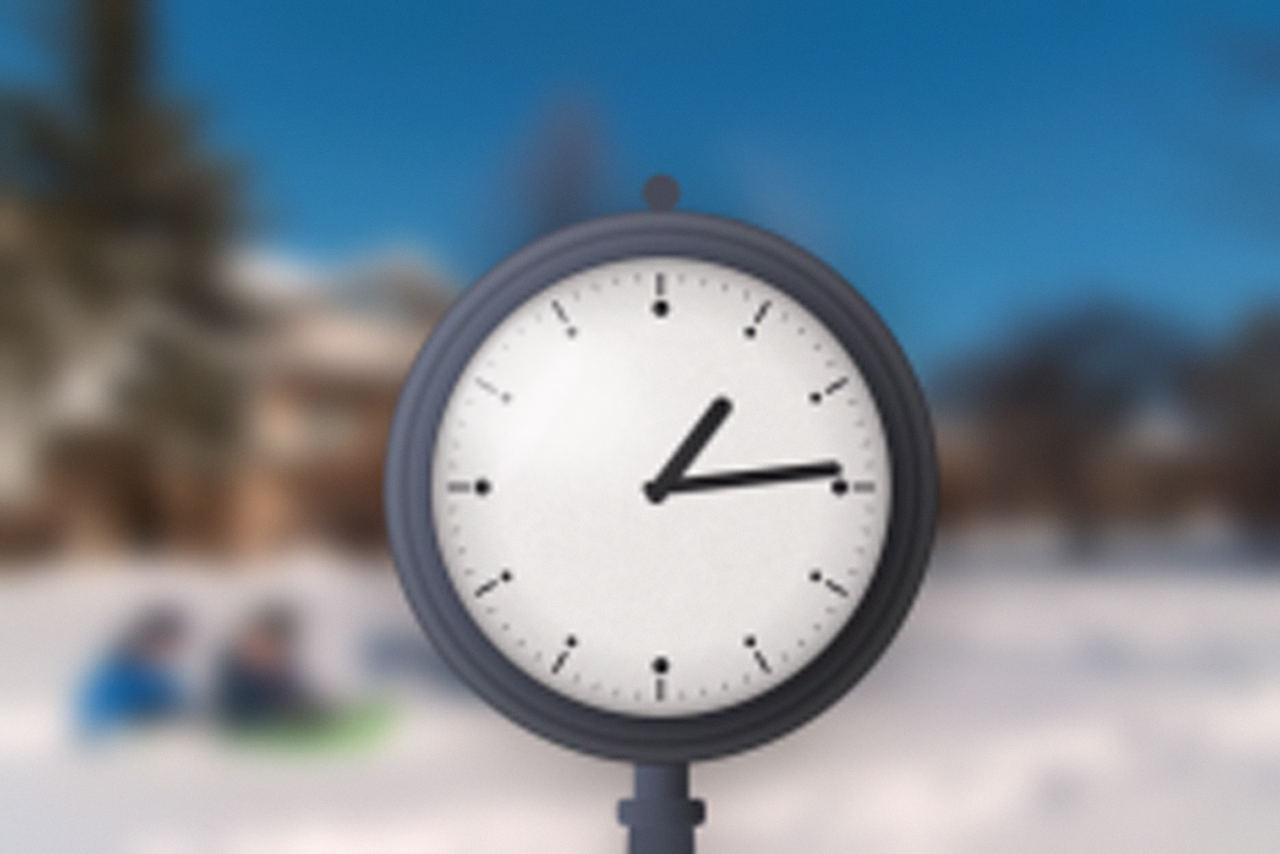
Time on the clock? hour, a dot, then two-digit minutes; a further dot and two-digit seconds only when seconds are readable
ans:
1.14
